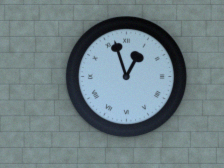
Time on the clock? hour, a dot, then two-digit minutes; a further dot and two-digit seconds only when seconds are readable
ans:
12.57
